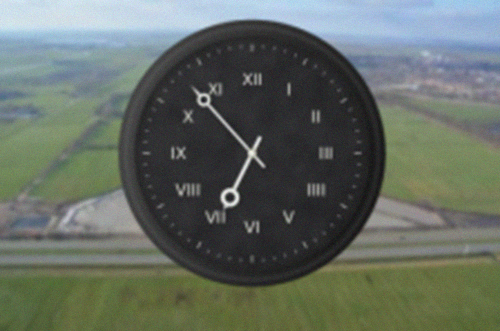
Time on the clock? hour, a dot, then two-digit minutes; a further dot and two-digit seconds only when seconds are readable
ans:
6.53
